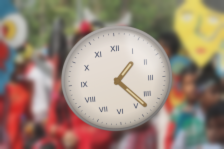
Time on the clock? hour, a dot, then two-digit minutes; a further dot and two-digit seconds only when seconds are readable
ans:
1.23
